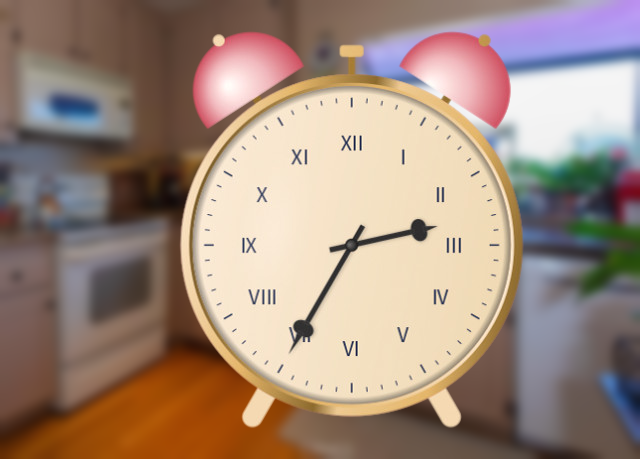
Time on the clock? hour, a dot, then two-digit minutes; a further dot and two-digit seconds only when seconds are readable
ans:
2.35
